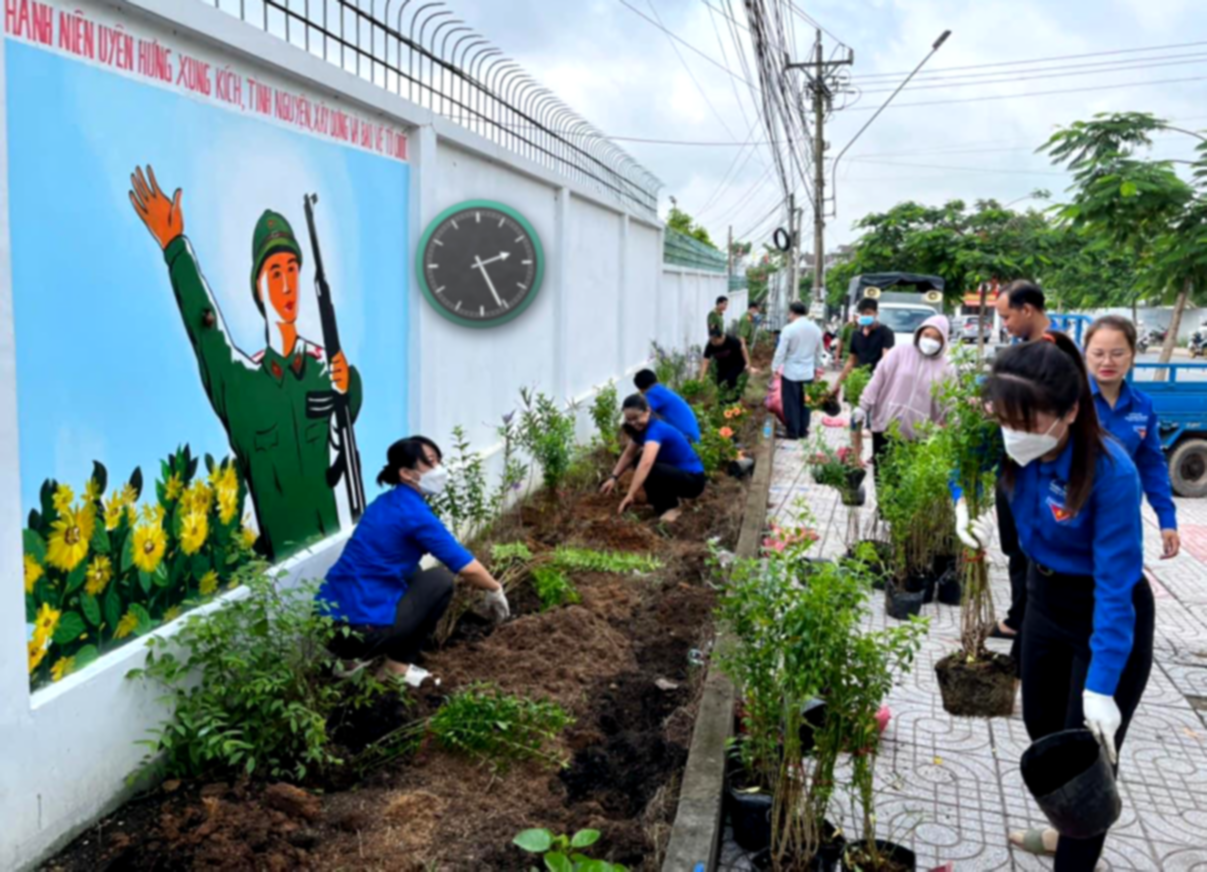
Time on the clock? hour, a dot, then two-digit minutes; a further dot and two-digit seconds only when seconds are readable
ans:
2.26
